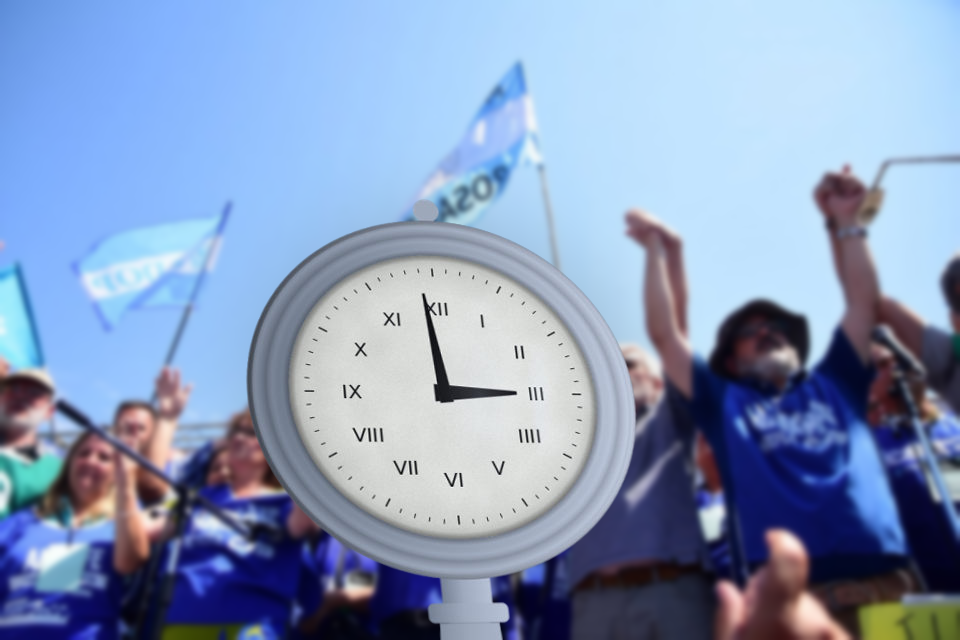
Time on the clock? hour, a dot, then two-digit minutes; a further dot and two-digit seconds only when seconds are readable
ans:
2.59
